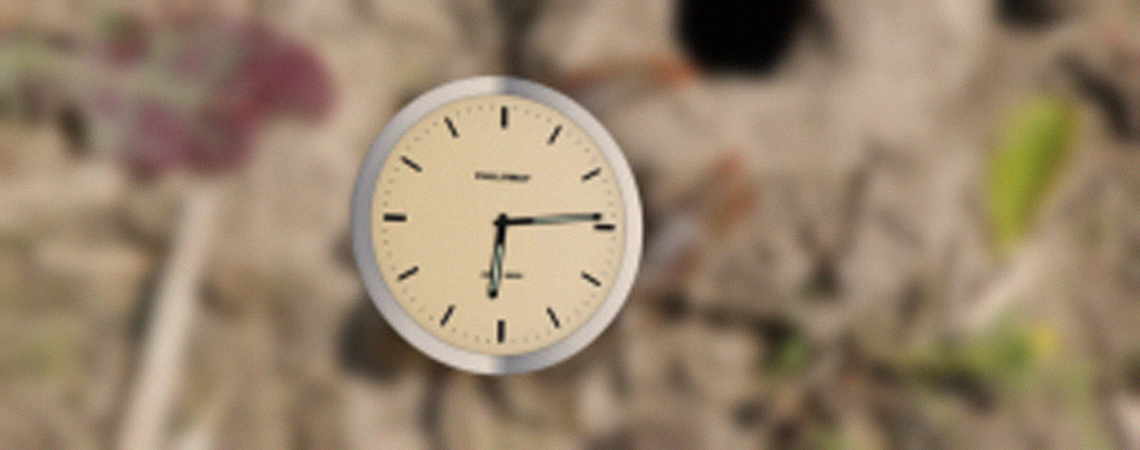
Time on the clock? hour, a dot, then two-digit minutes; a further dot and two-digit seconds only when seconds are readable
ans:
6.14
